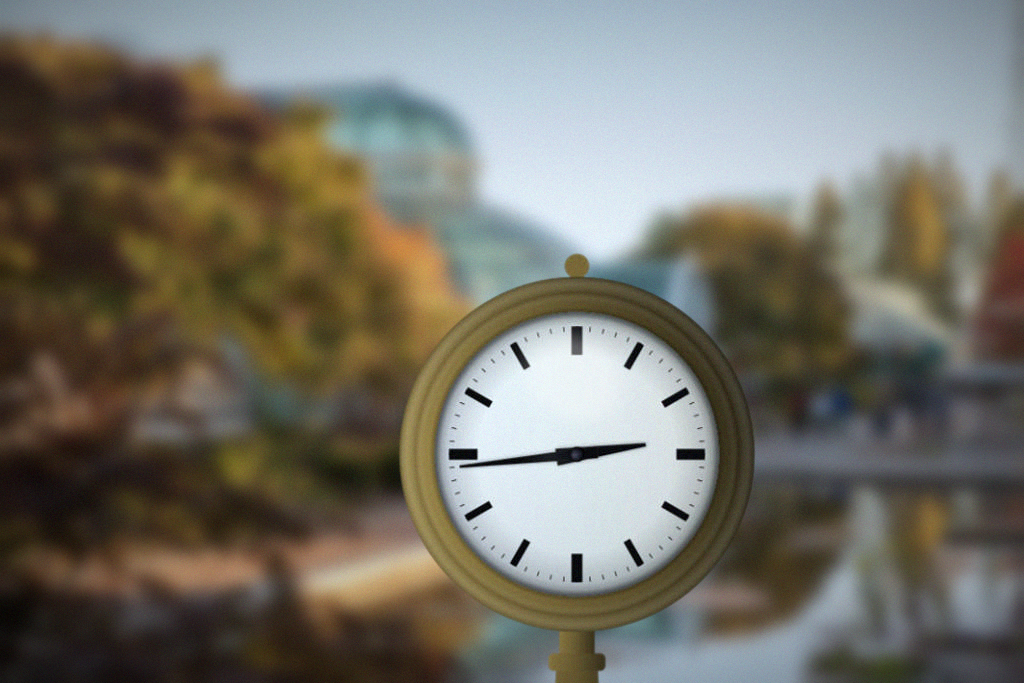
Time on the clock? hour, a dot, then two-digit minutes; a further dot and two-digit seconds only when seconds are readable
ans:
2.44
